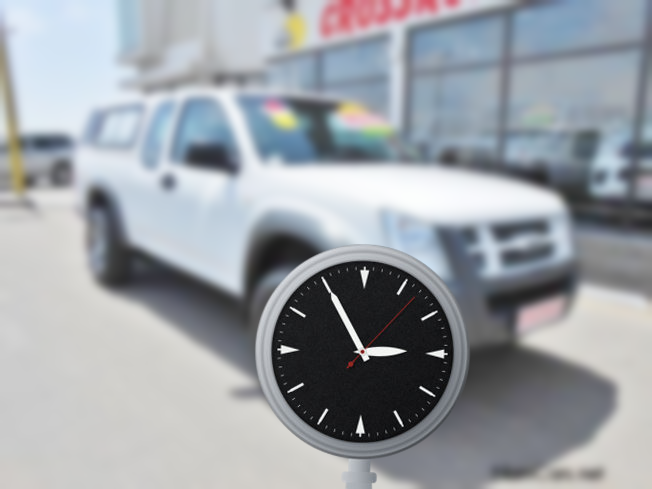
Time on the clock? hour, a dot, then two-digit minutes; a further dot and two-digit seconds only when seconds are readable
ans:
2.55.07
